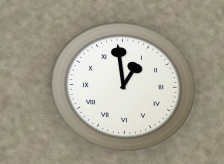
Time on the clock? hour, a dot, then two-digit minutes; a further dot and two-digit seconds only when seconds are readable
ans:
12.59
